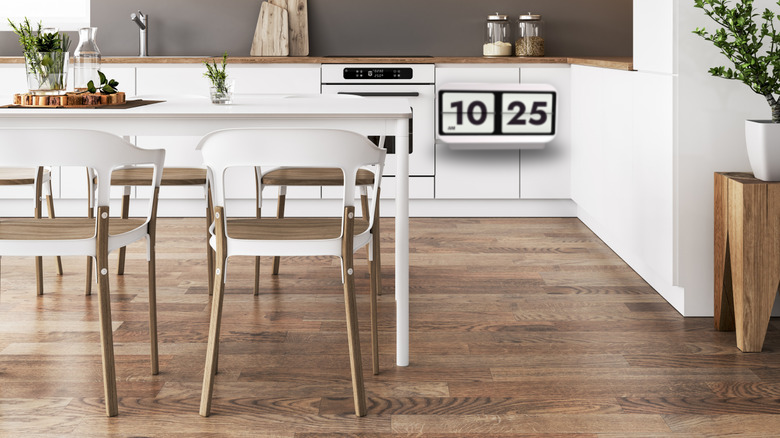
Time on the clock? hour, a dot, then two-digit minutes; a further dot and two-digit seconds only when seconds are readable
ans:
10.25
